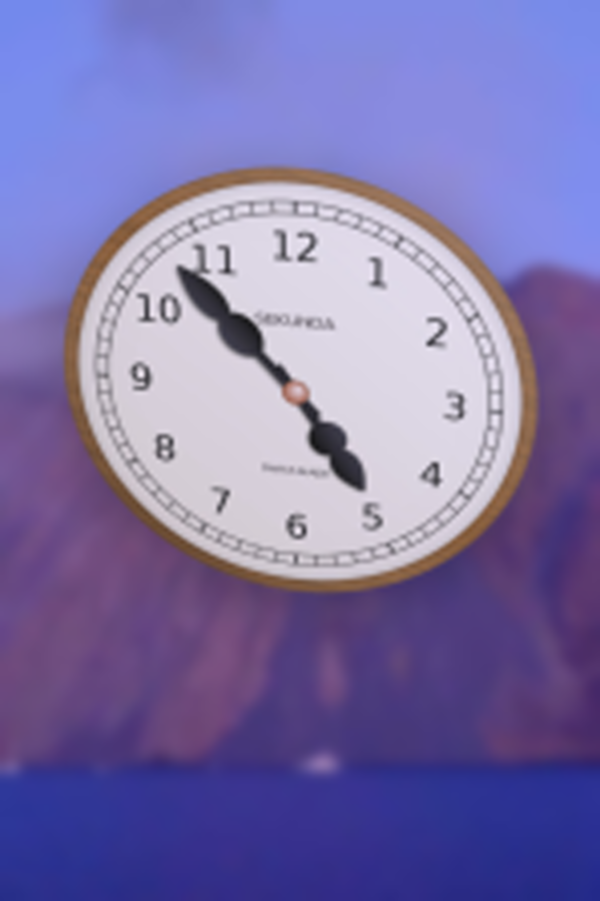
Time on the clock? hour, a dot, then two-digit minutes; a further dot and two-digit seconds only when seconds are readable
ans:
4.53
